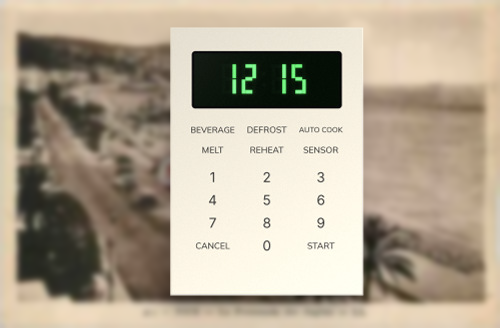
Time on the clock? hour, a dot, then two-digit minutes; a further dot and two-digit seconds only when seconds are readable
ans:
12.15
